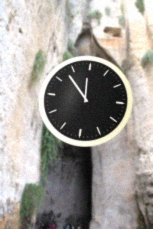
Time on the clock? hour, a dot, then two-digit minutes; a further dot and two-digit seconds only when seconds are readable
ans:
11.53
